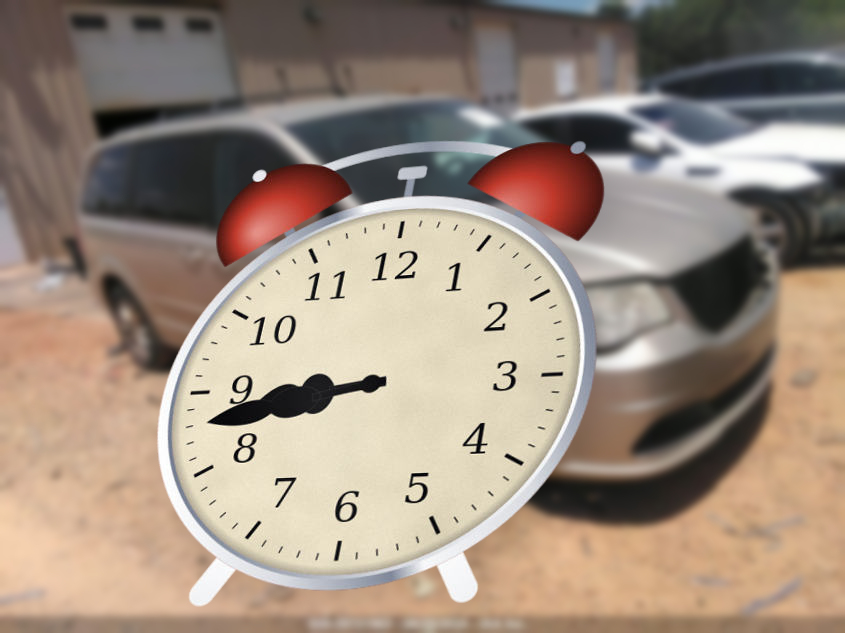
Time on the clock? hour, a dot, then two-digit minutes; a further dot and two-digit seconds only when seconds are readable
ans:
8.43
